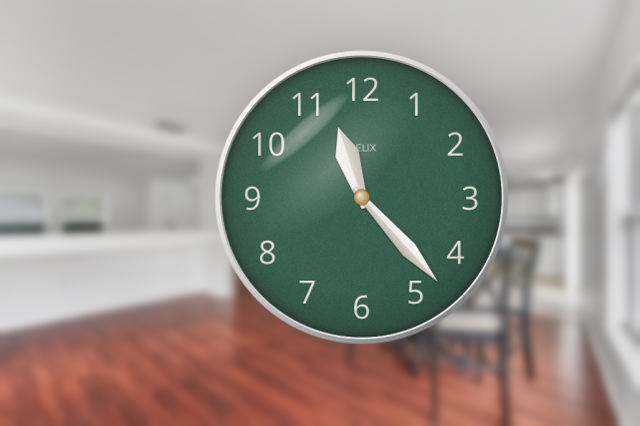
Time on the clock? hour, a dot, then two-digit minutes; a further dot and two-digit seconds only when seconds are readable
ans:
11.23
